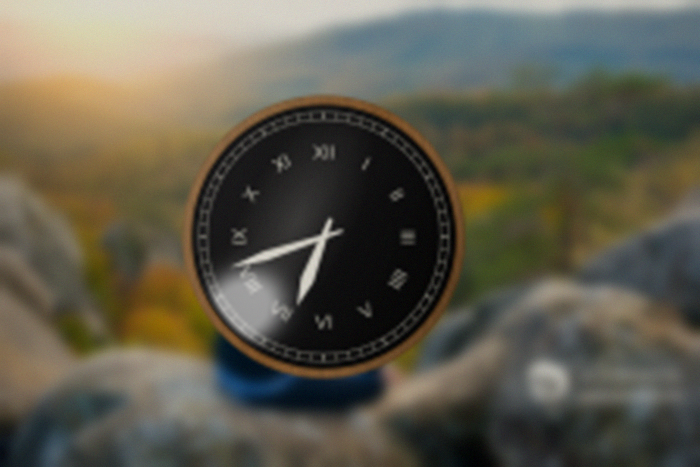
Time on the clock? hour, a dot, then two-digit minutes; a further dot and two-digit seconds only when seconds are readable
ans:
6.42
